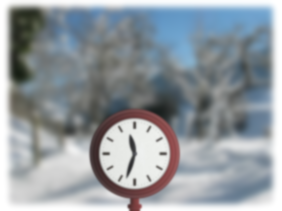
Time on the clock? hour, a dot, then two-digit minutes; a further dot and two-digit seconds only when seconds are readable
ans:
11.33
